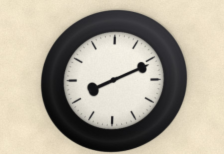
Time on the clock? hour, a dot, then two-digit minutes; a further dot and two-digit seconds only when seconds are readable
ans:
8.11
